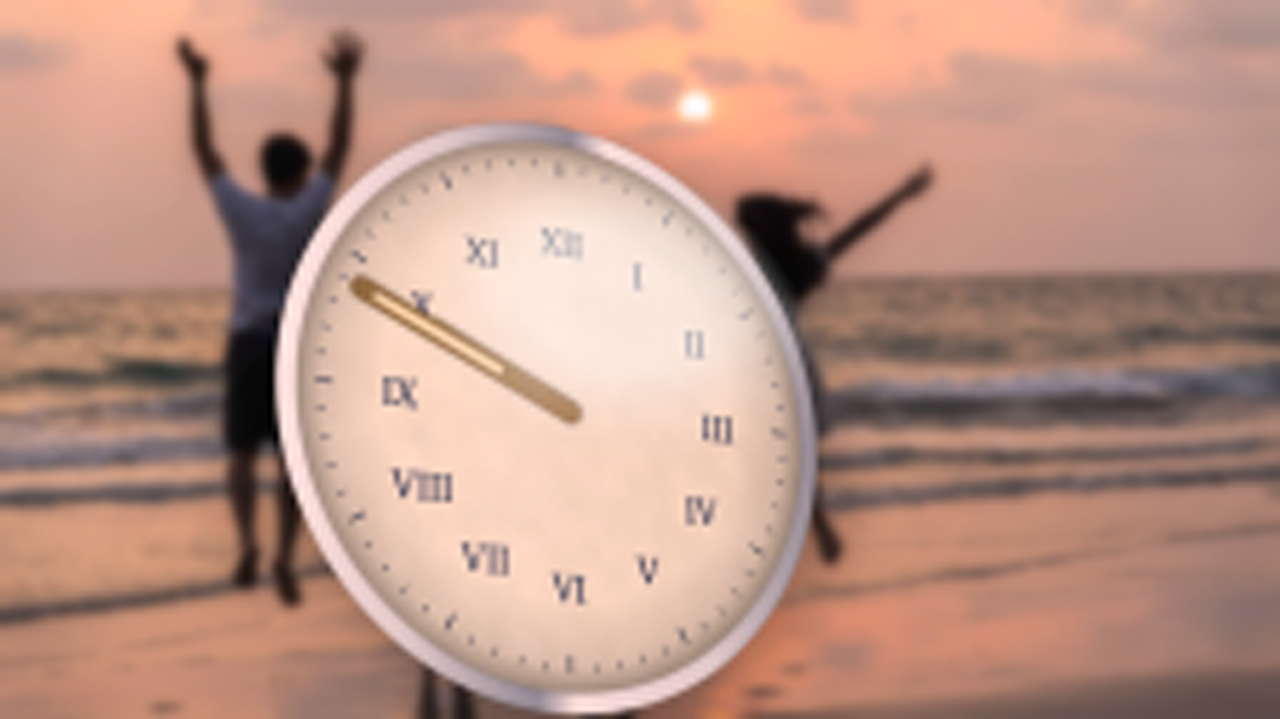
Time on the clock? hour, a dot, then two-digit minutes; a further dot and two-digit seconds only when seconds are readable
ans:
9.49
